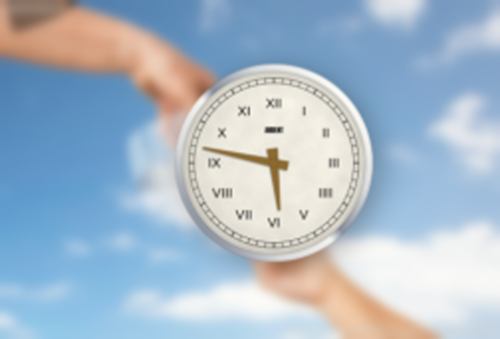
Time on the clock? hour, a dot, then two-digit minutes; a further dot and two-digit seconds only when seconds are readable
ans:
5.47
